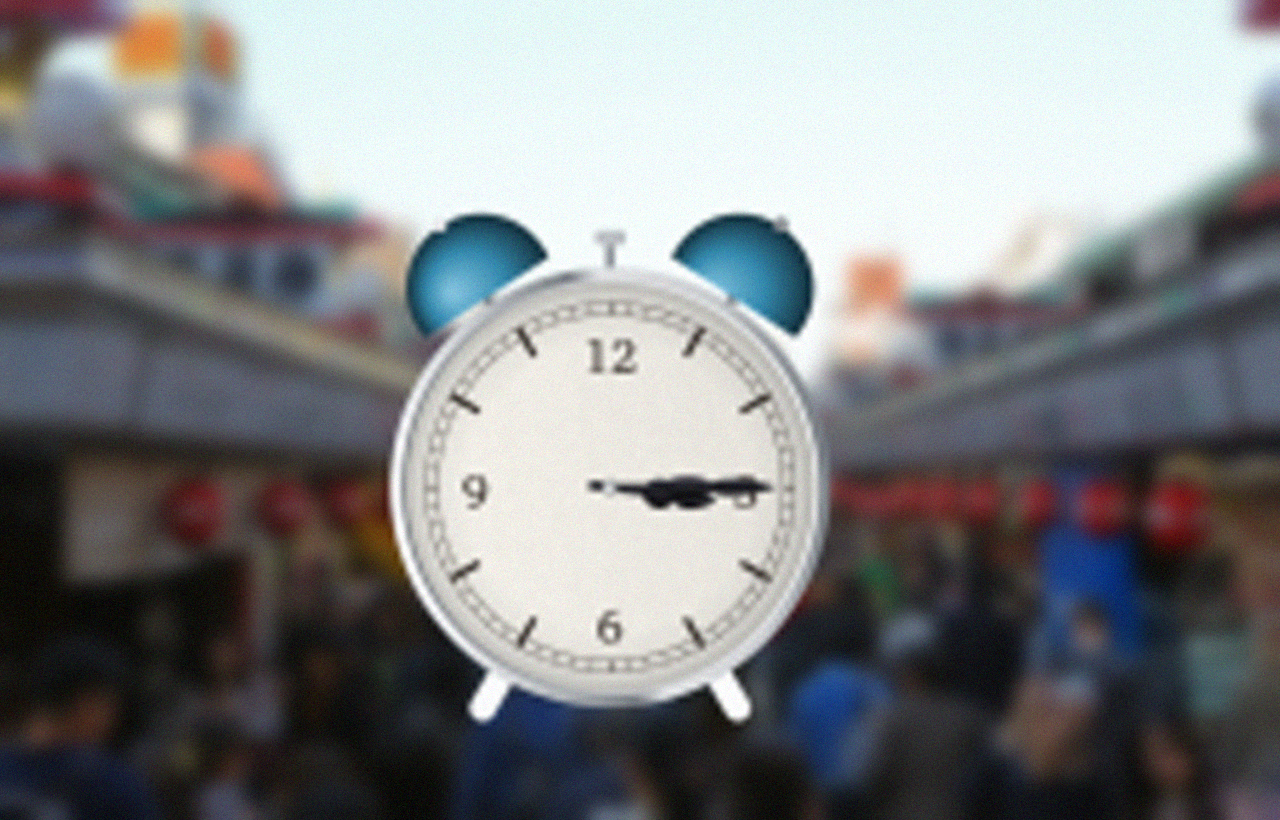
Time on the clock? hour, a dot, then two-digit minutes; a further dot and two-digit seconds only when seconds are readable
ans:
3.15
